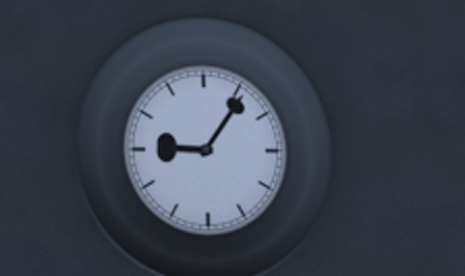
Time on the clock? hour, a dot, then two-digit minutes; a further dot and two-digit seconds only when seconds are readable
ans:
9.06
